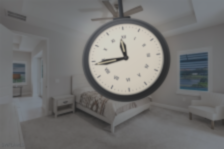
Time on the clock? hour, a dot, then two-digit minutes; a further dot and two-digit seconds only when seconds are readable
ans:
11.44
